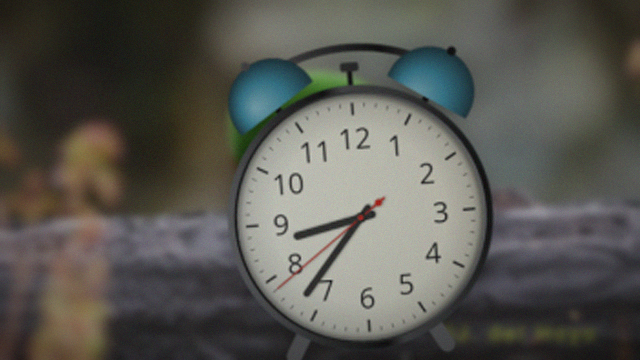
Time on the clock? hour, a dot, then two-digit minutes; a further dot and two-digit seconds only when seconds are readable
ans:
8.36.39
